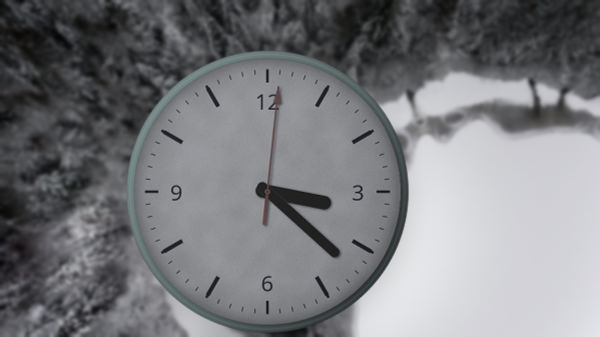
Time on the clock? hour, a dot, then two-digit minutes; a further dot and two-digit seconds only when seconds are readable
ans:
3.22.01
